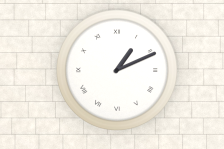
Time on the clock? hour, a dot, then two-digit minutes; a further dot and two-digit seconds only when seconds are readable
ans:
1.11
